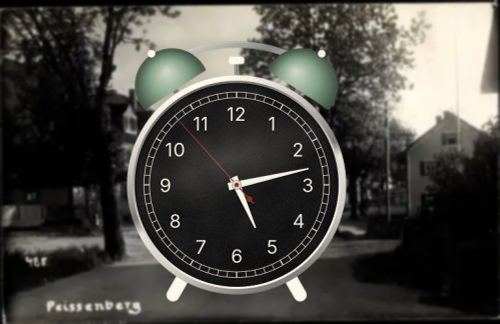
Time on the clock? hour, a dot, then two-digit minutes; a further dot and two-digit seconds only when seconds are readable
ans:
5.12.53
